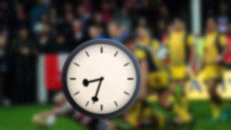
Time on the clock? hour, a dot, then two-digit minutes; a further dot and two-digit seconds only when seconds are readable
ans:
8.33
